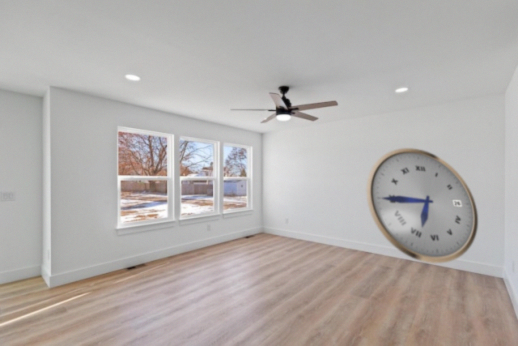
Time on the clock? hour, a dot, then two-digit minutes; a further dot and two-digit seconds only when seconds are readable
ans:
6.45
